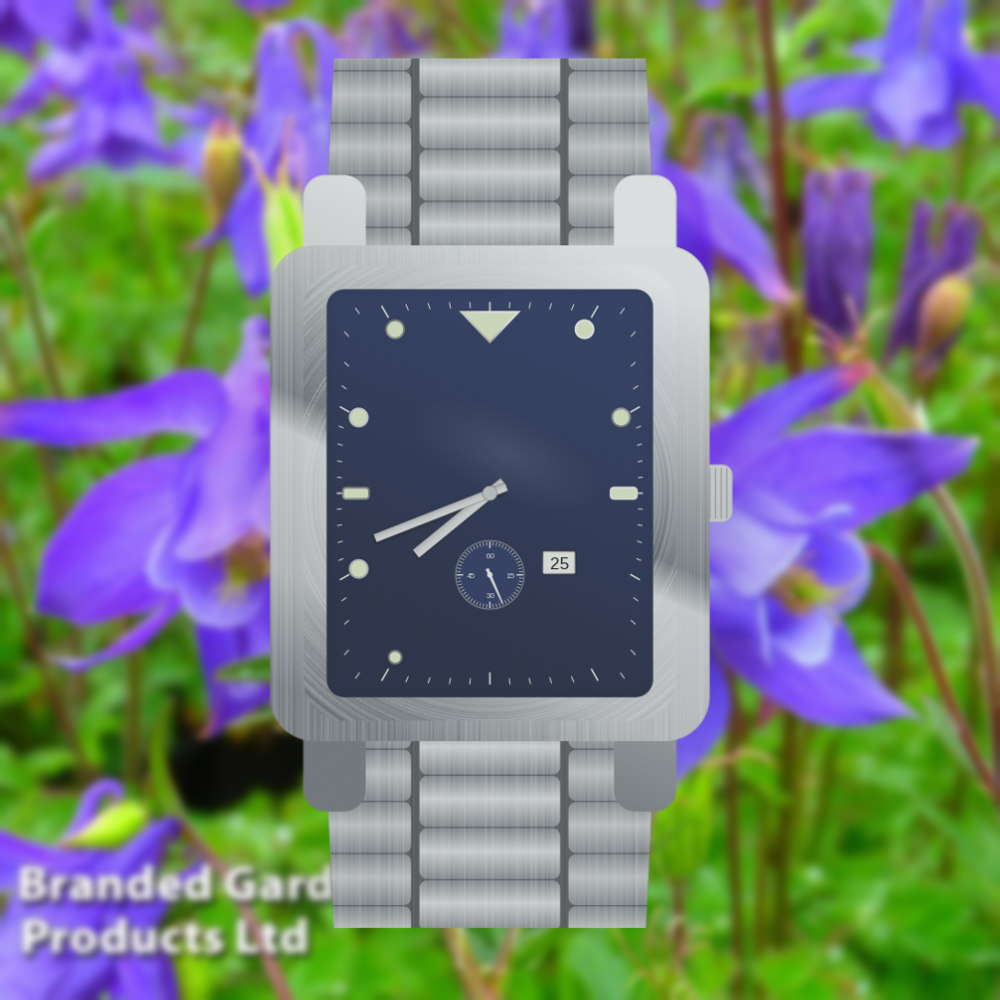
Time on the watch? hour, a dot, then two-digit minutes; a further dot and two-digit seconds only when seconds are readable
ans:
7.41.26
